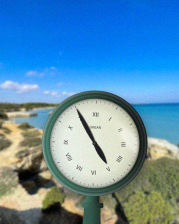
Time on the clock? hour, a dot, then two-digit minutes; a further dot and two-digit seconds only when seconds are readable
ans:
4.55
